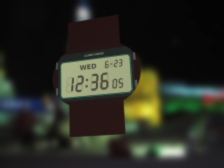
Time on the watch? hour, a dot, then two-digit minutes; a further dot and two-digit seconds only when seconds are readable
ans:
12.36.05
